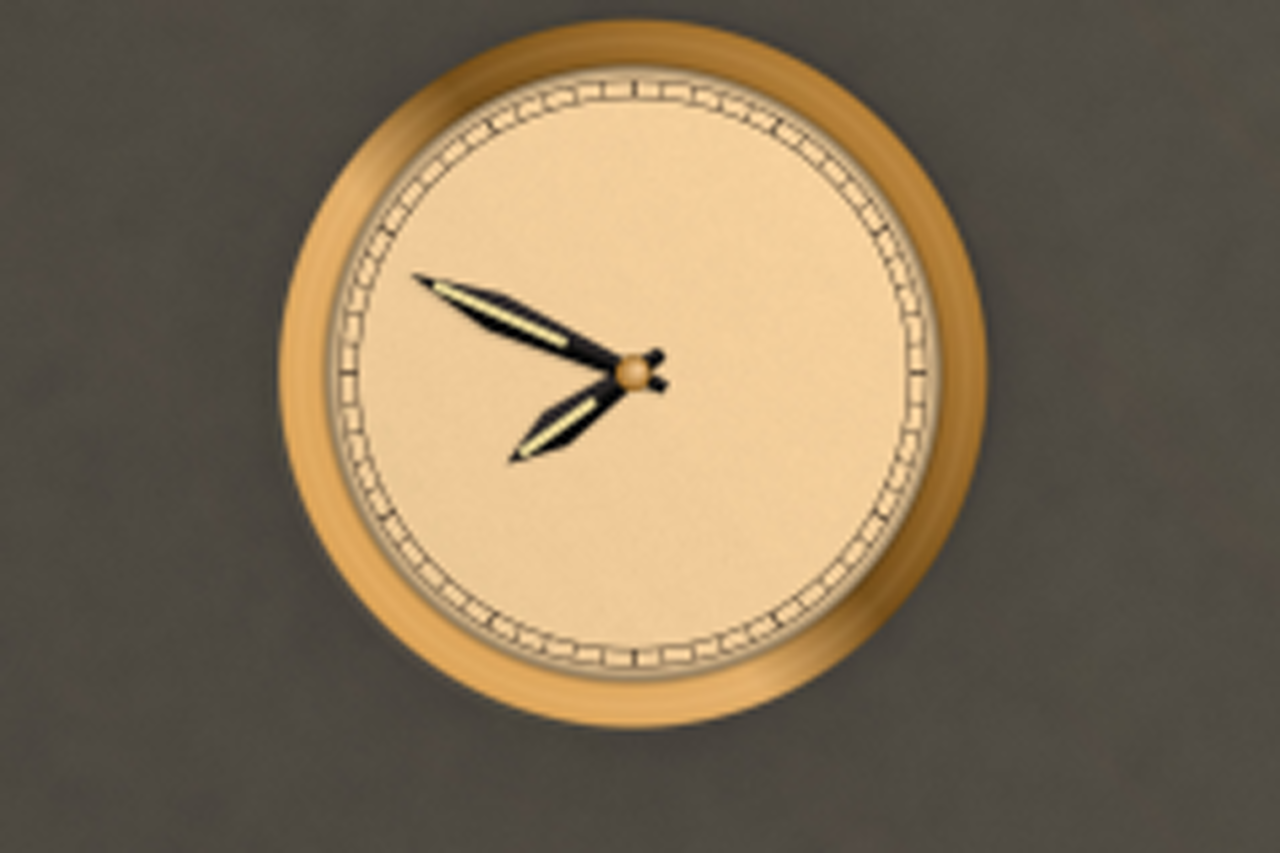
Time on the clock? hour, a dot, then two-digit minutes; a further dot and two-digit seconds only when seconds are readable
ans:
7.49
